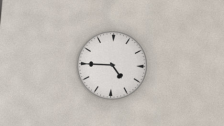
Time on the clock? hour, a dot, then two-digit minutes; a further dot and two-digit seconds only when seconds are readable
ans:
4.45
